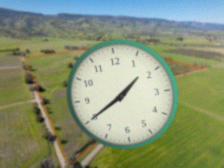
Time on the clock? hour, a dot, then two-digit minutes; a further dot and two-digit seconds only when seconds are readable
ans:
1.40
